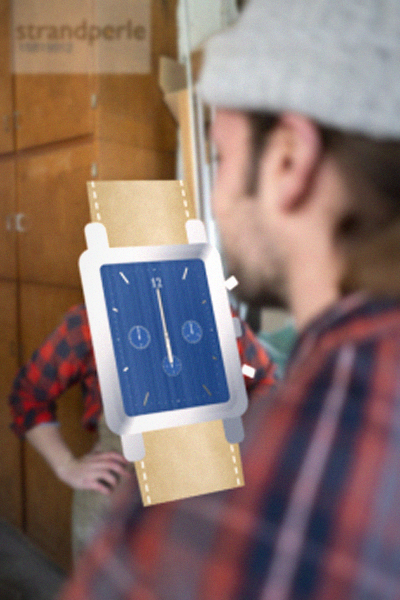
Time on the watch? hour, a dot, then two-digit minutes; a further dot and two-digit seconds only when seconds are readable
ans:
6.00
